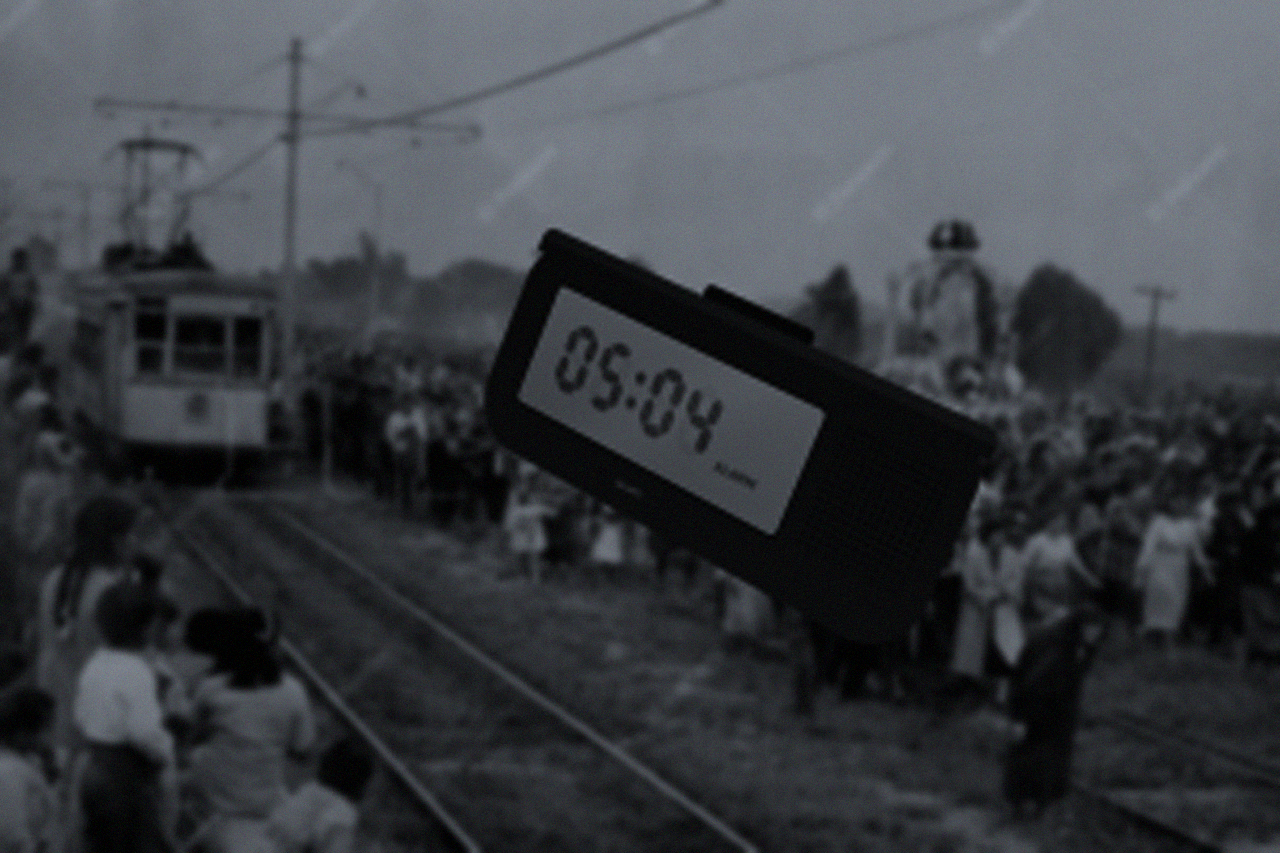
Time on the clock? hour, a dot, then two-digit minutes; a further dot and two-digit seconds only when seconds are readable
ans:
5.04
